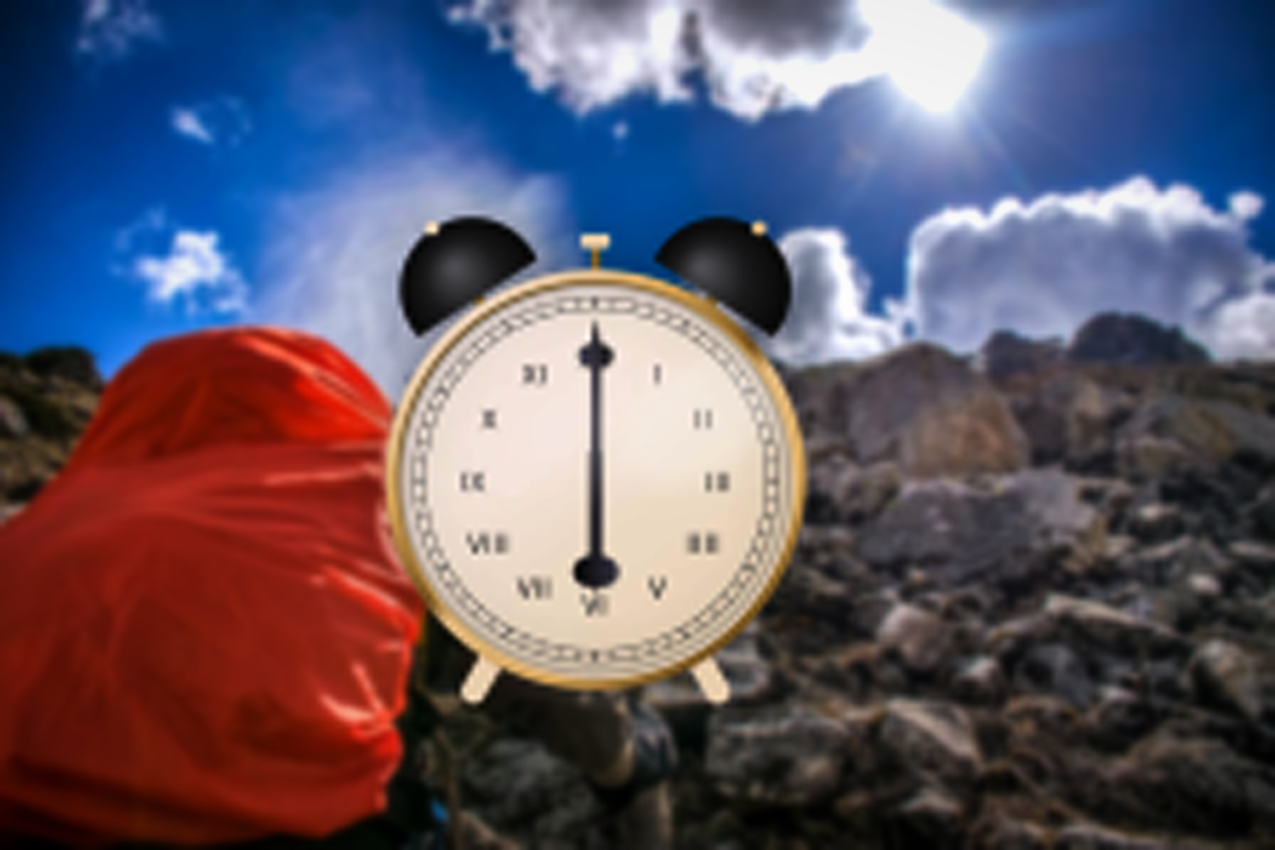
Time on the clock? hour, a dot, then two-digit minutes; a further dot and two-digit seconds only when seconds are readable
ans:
6.00
